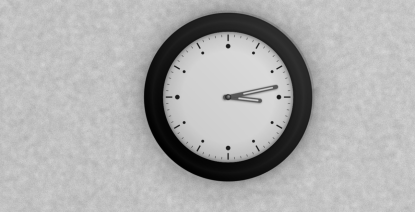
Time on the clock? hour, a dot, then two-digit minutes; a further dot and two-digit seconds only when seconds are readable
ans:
3.13
